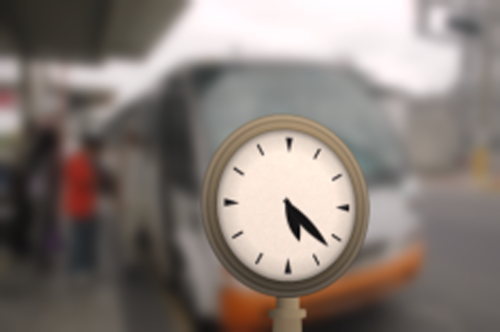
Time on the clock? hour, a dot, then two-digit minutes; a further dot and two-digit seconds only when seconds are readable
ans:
5.22
